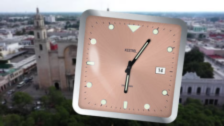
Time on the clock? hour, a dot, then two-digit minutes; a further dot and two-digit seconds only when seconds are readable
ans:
6.05
